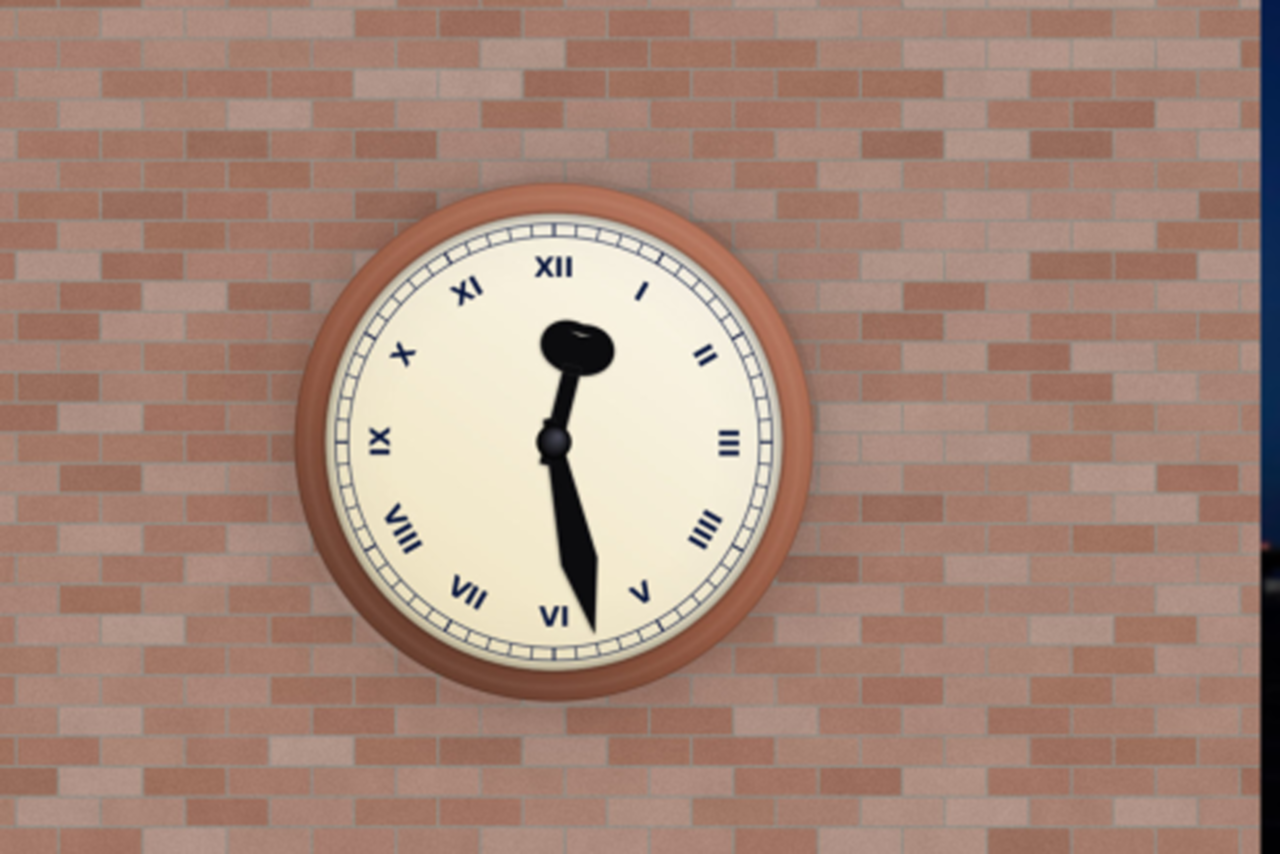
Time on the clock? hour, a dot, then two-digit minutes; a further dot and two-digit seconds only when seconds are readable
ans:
12.28
